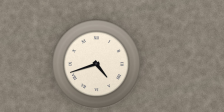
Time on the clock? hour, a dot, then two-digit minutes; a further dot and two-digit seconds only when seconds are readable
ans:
4.42
